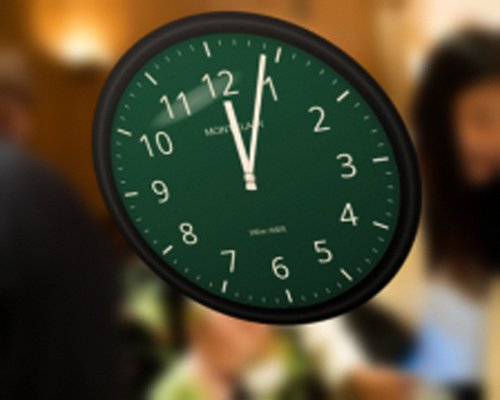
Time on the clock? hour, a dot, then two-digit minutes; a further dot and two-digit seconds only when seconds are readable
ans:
12.04
